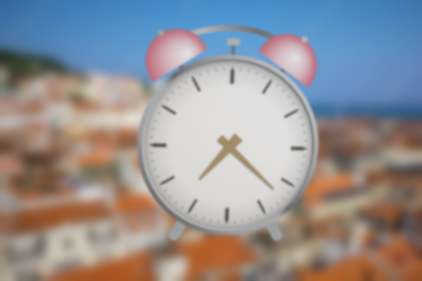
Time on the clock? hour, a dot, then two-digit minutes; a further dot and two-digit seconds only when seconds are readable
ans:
7.22
